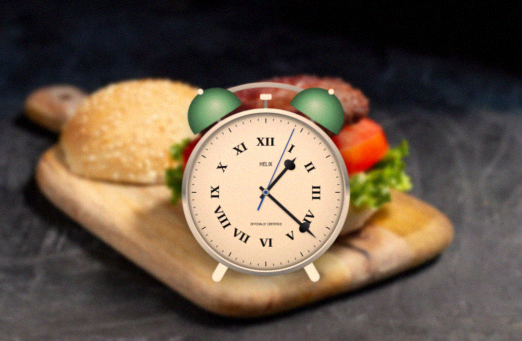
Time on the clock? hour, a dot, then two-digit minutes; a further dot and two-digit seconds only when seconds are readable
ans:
1.22.04
